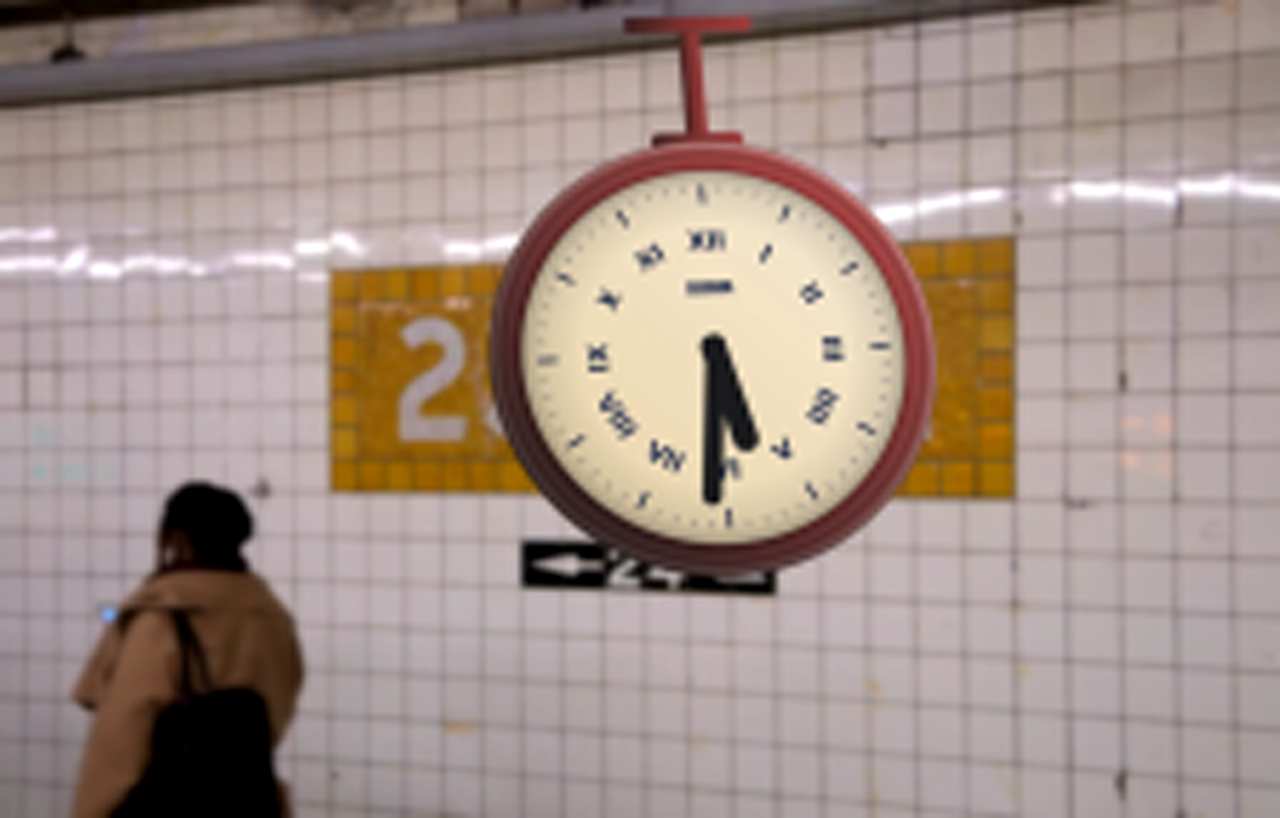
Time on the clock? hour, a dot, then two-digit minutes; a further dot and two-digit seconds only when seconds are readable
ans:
5.31
